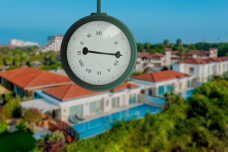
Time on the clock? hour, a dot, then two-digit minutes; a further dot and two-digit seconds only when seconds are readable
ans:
9.16
